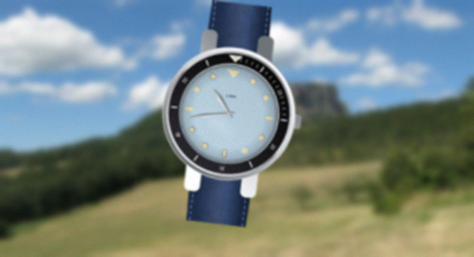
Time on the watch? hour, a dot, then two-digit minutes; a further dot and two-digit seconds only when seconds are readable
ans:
10.43
